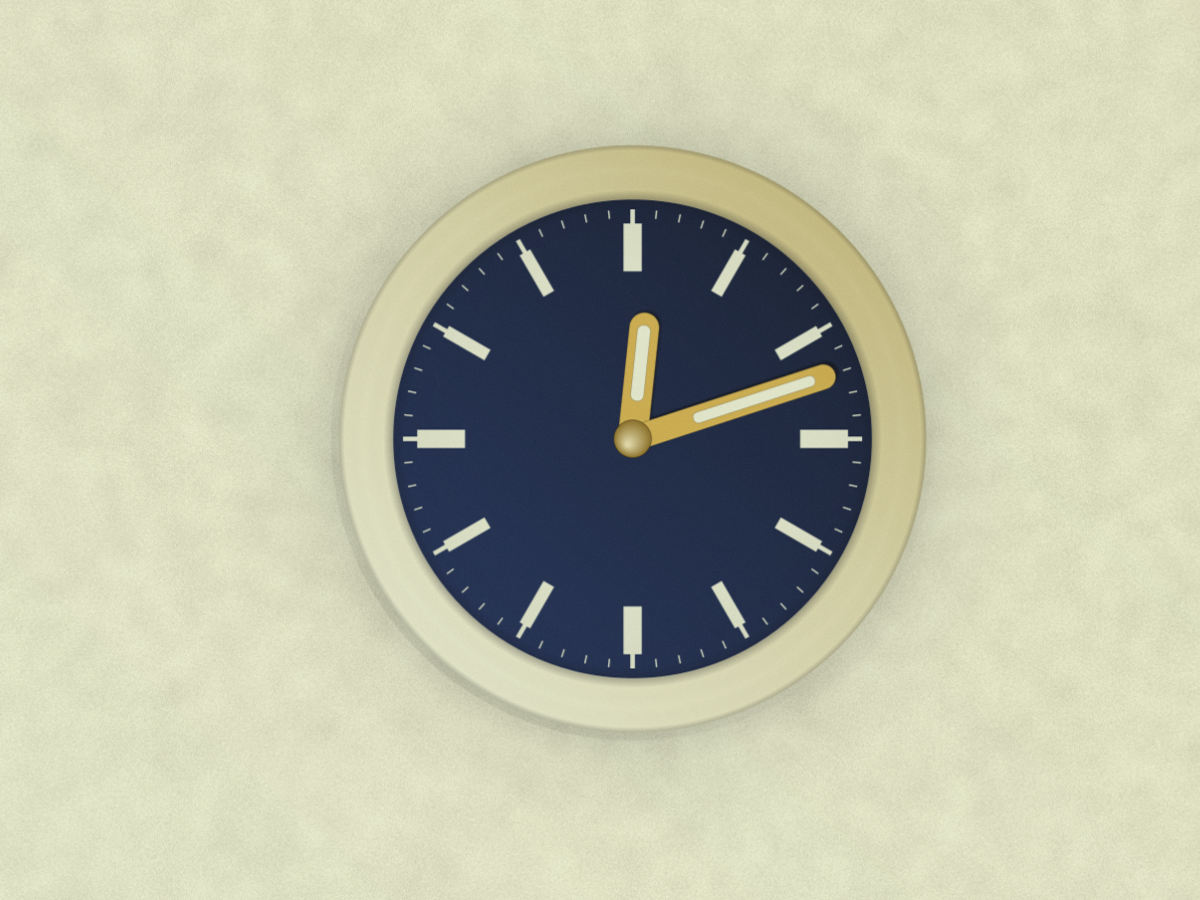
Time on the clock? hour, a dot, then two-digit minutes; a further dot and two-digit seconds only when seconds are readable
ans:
12.12
